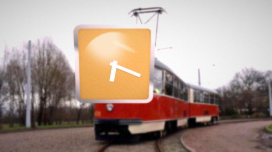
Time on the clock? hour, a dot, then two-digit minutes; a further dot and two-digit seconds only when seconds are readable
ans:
6.19
